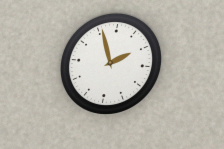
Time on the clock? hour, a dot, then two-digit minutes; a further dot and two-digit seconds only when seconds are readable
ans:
1.56
